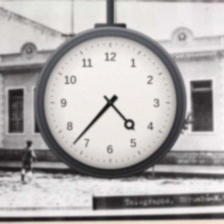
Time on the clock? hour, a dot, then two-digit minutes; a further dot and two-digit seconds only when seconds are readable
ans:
4.37
